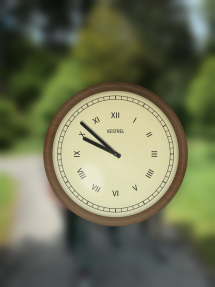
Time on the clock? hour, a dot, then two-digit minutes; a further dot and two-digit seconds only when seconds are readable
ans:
9.52
